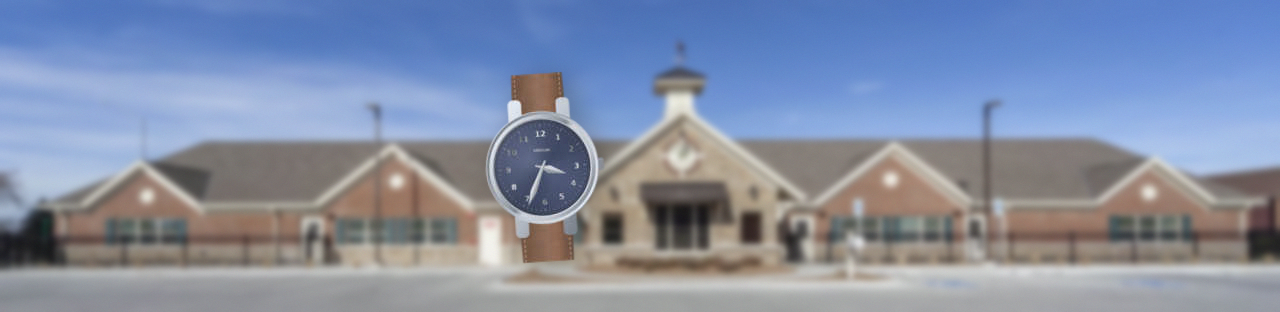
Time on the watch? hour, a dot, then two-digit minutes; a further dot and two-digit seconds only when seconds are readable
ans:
3.34
